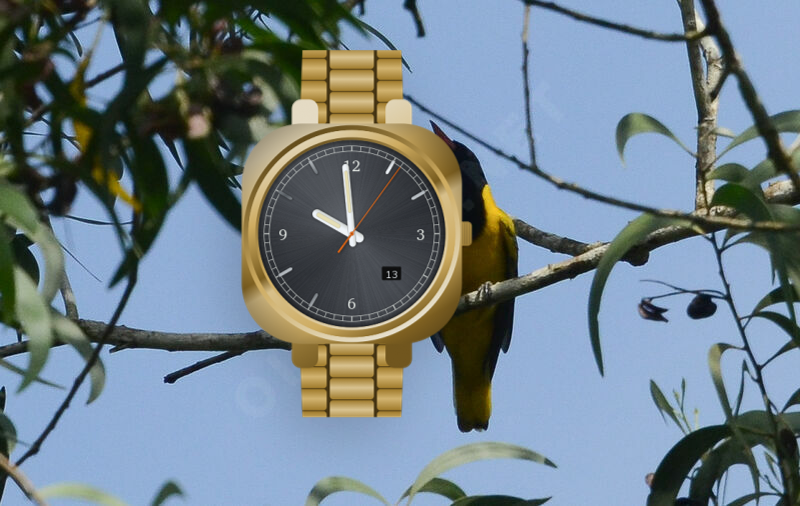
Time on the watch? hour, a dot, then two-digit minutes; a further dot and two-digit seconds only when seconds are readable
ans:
9.59.06
